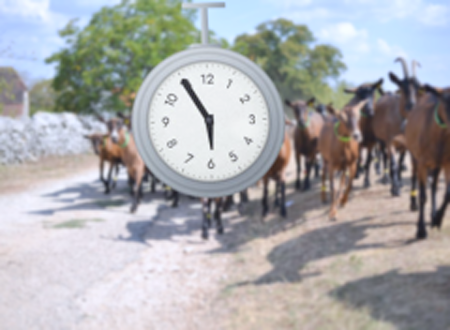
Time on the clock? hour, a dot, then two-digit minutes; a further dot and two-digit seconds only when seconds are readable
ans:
5.55
